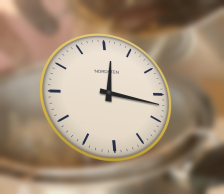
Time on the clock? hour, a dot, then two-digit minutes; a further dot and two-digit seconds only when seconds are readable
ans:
12.17
